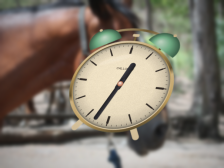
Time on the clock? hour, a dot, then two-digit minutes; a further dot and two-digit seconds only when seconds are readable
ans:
12.33
